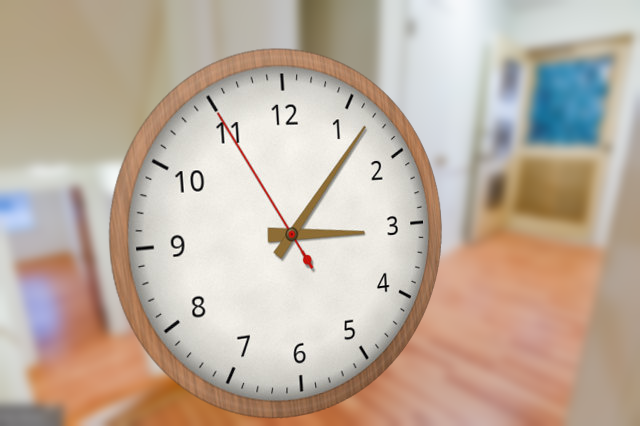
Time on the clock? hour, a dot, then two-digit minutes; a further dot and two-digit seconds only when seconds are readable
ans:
3.06.55
